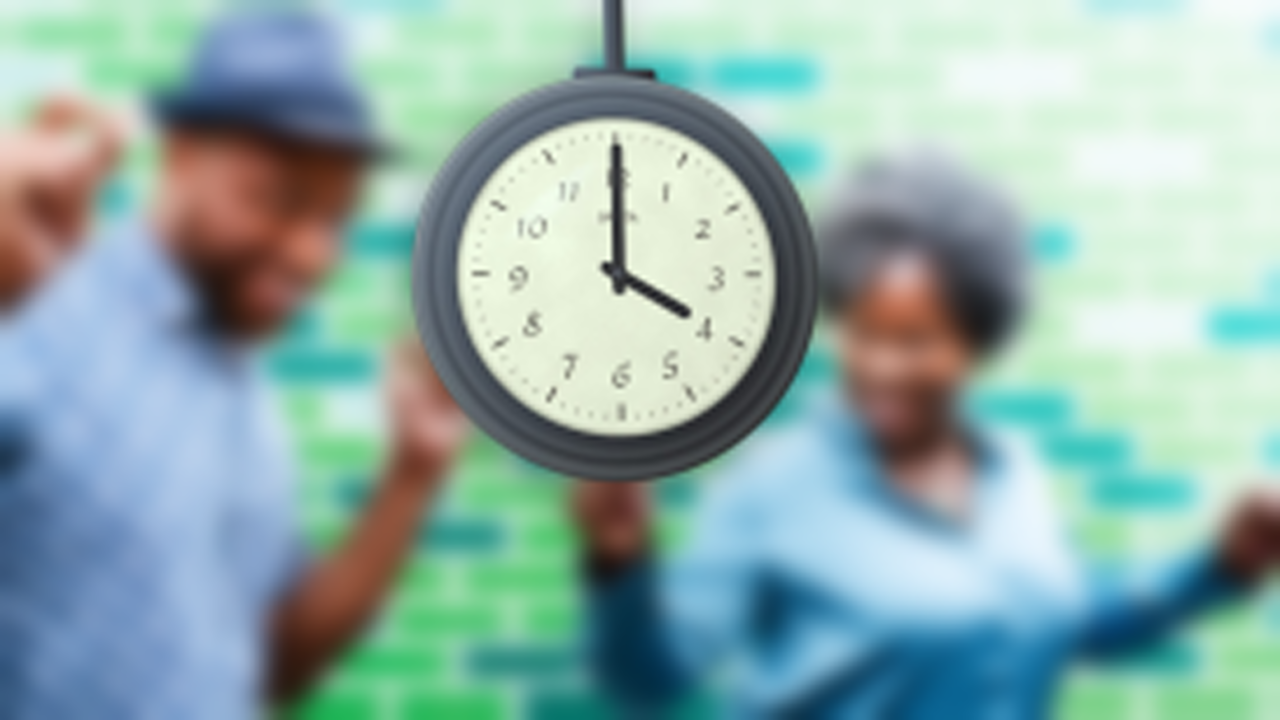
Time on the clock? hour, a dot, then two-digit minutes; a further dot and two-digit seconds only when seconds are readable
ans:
4.00
